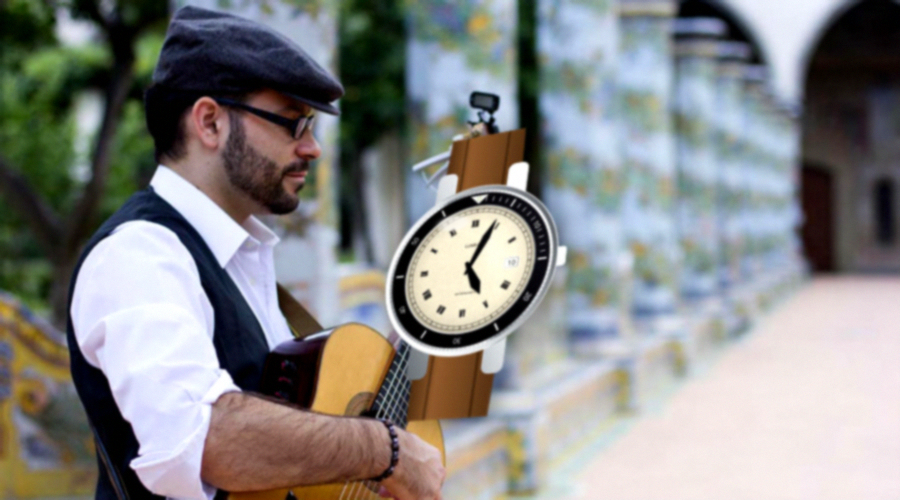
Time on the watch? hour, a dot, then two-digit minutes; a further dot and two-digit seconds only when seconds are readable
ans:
5.04
